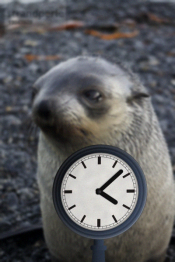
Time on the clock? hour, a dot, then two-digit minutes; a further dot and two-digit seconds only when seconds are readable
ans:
4.08
